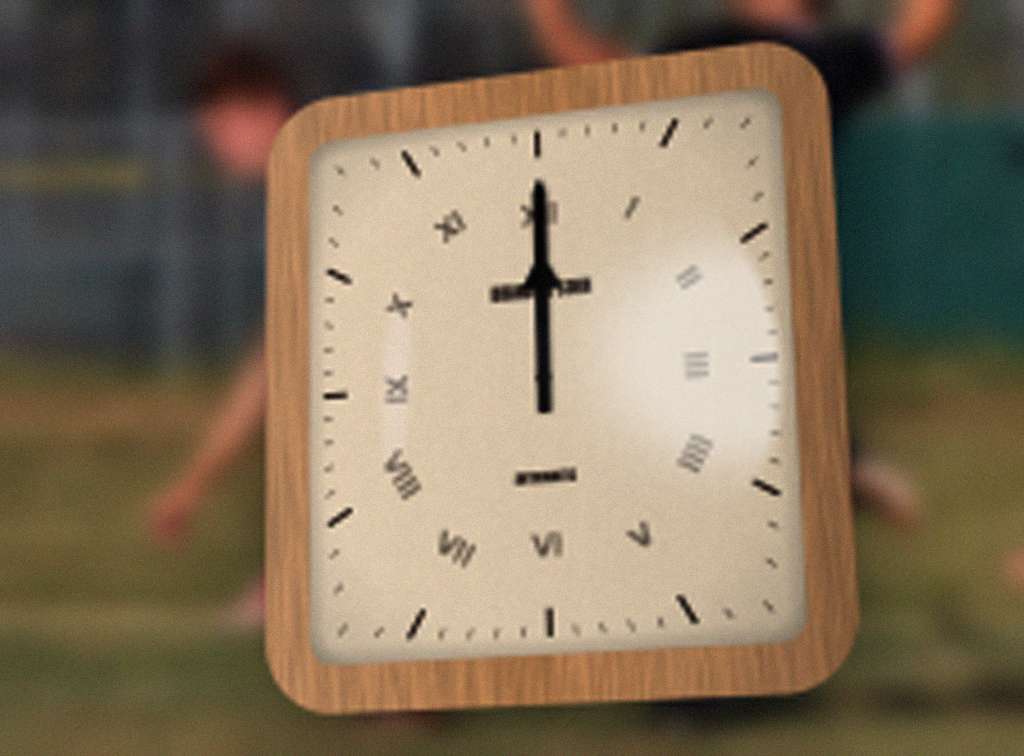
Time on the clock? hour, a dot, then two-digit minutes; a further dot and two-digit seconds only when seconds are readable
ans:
12.00
